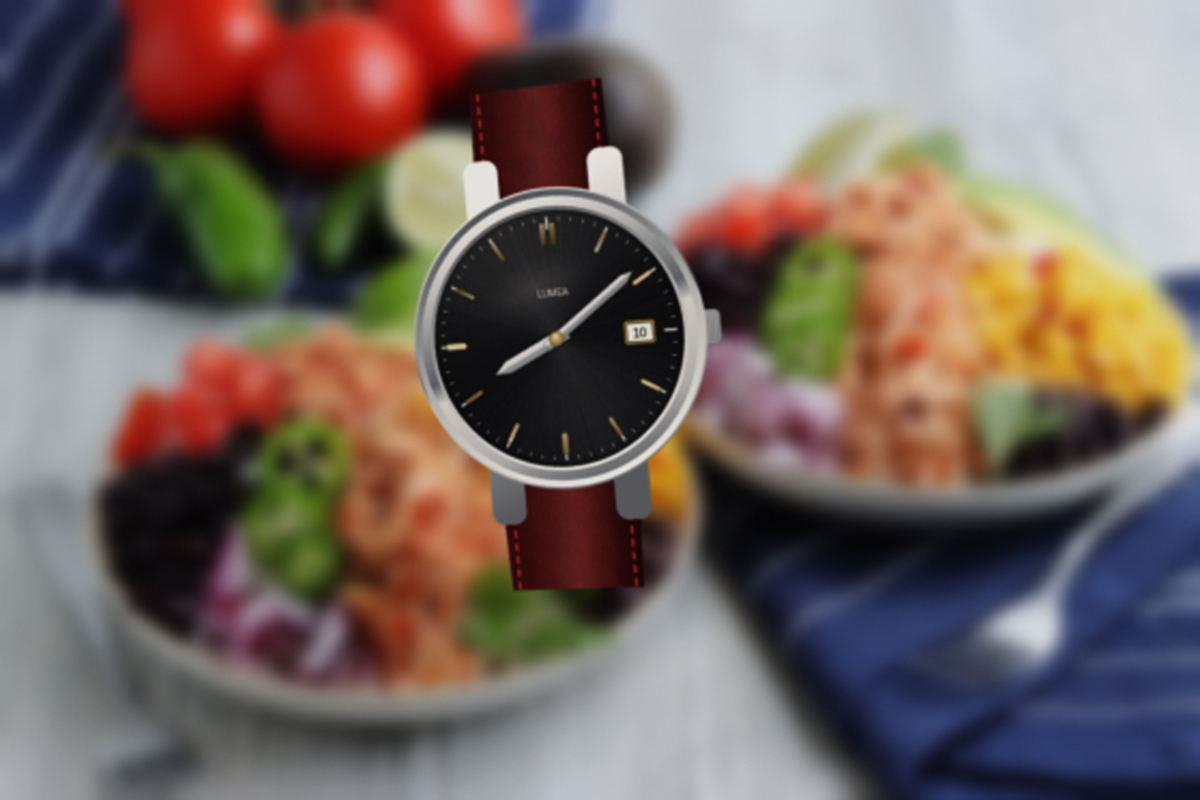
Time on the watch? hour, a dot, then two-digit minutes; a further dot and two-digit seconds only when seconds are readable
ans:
8.09
